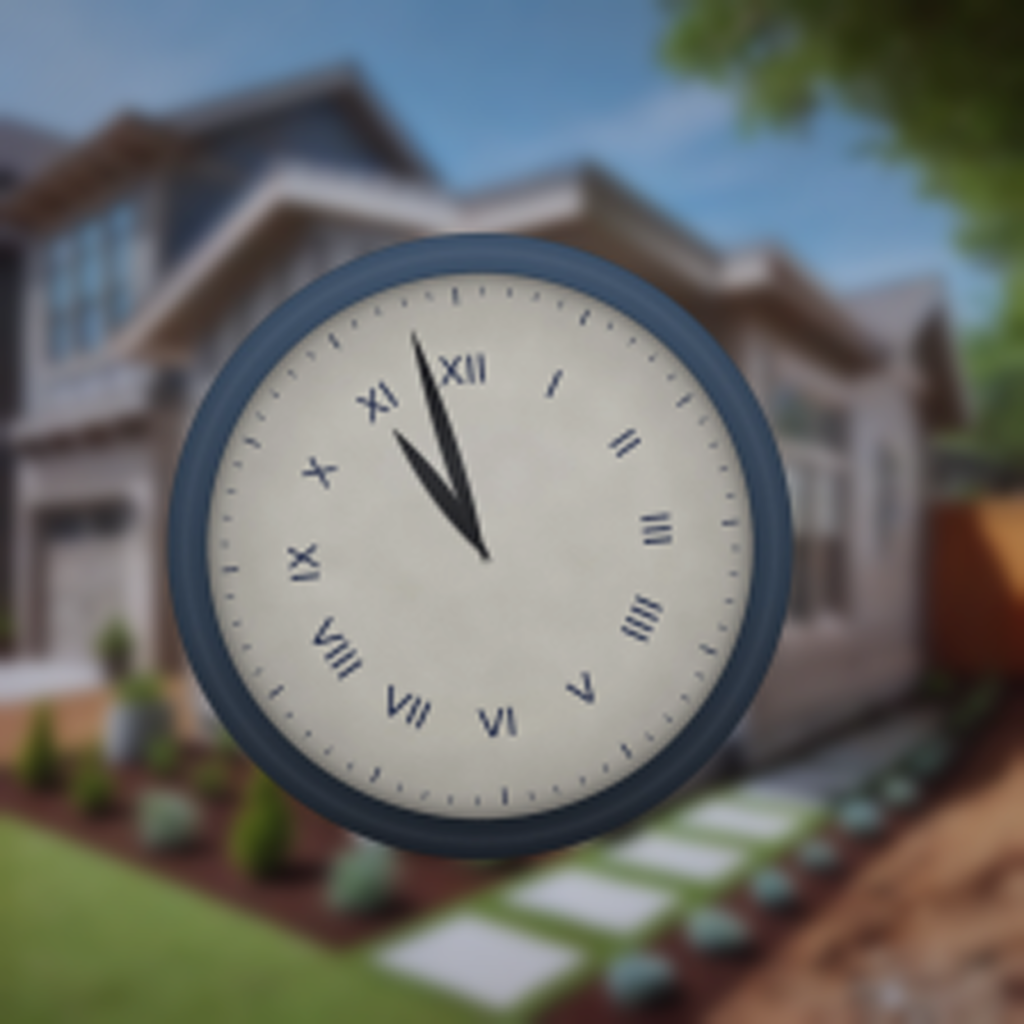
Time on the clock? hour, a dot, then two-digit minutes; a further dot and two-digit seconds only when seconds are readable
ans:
10.58
